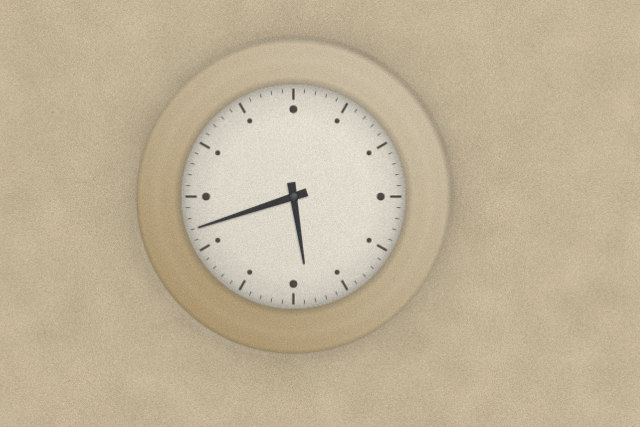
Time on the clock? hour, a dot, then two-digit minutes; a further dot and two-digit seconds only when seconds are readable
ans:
5.42
